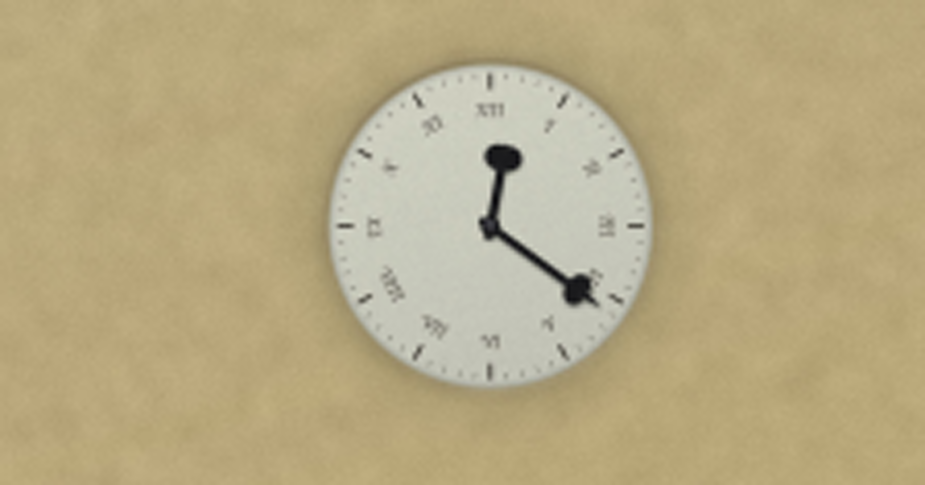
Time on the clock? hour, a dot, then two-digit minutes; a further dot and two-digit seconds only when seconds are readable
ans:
12.21
